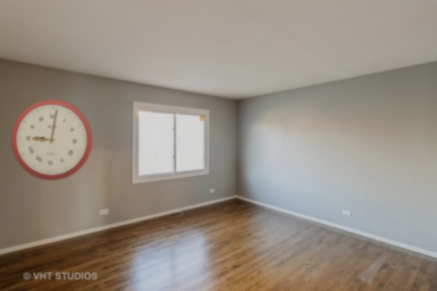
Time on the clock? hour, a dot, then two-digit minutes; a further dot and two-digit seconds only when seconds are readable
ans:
9.01
